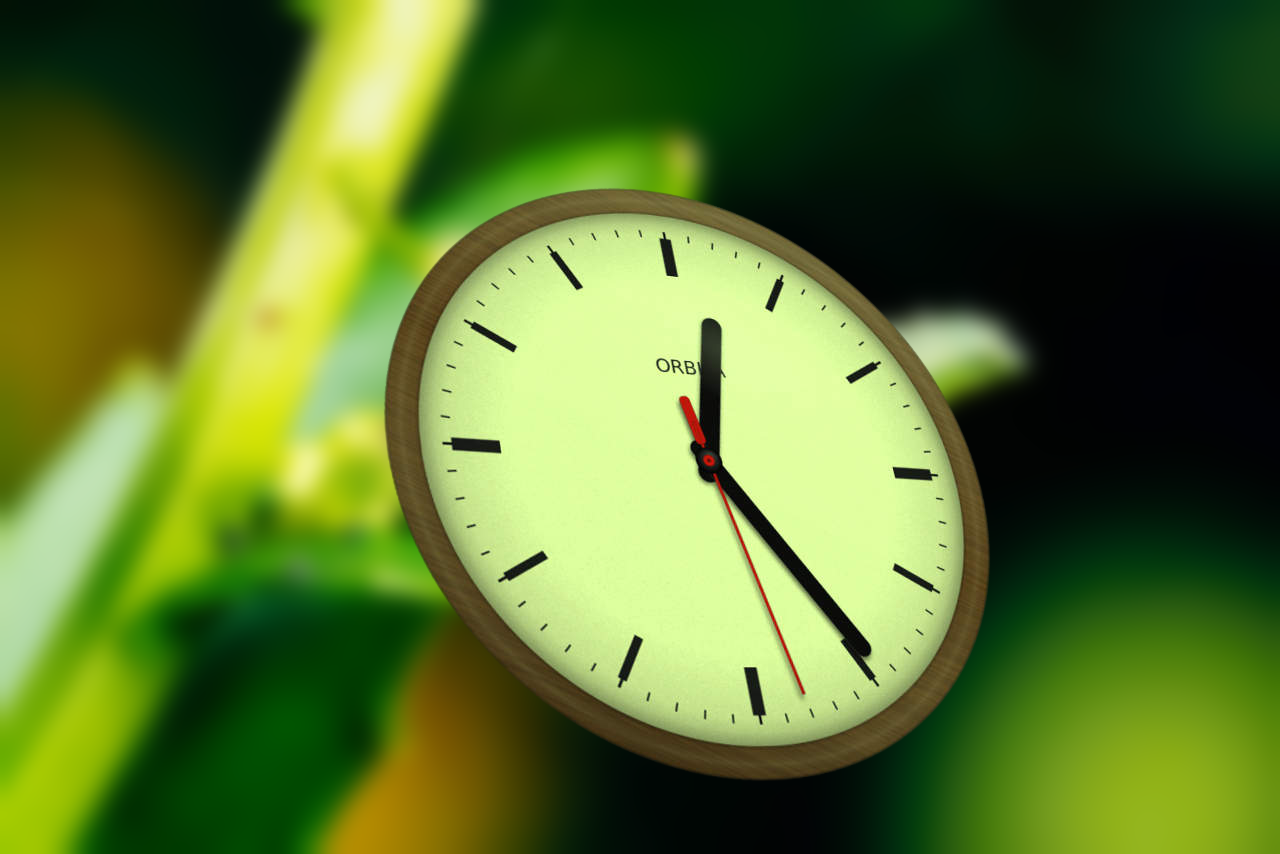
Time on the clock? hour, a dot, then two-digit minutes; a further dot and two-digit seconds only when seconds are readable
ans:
12.24.28
